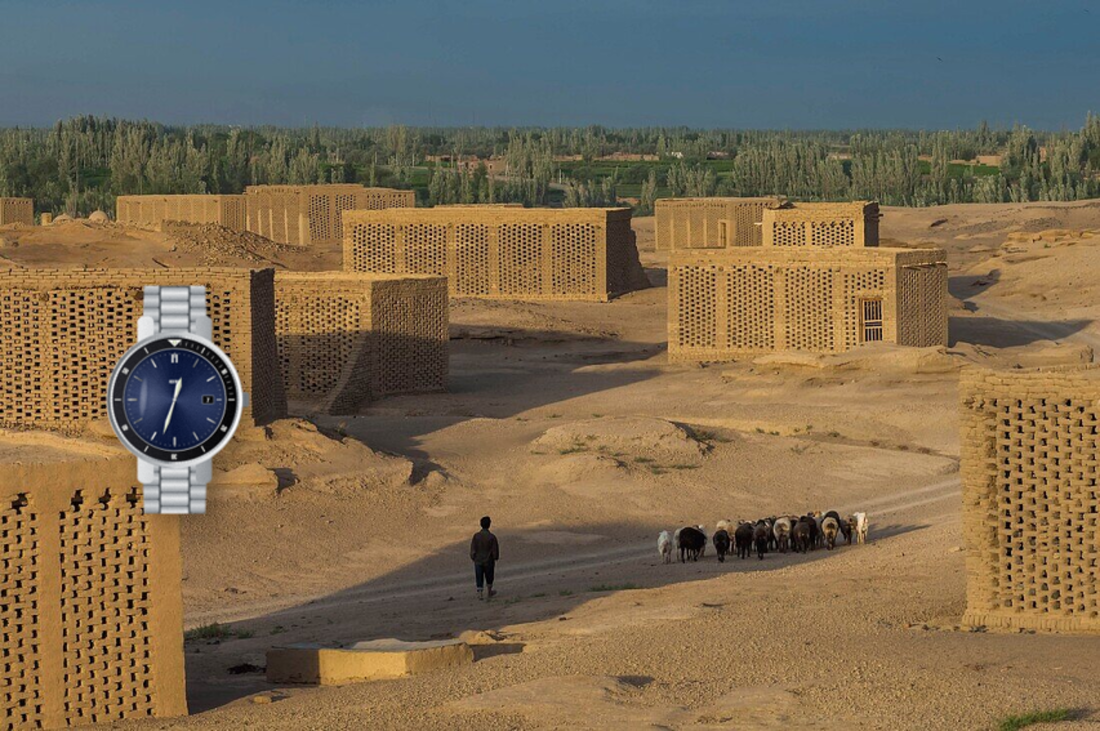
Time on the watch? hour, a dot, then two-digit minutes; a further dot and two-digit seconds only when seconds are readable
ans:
12.33
